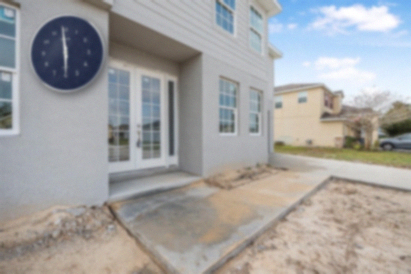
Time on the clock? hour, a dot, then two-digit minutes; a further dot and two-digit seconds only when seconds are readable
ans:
5.59
